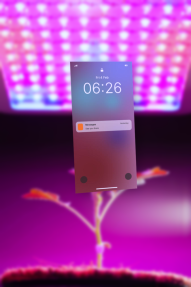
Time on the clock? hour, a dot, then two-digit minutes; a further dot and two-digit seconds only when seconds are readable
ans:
6.26
